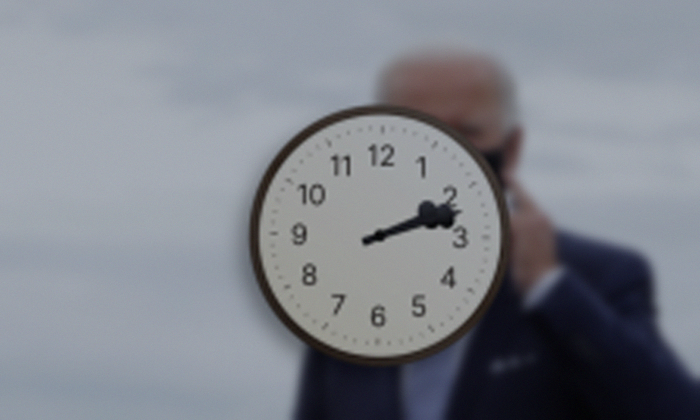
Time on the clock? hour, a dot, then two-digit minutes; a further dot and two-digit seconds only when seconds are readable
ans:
2.12
